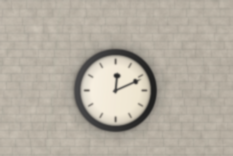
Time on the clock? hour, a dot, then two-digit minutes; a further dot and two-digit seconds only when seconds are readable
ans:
12.11
